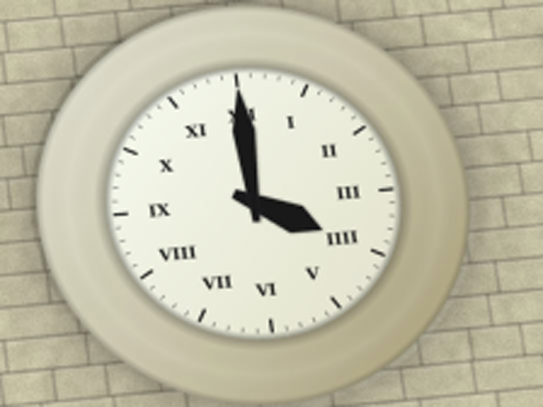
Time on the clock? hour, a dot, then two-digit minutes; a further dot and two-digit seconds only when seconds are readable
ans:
4.00
